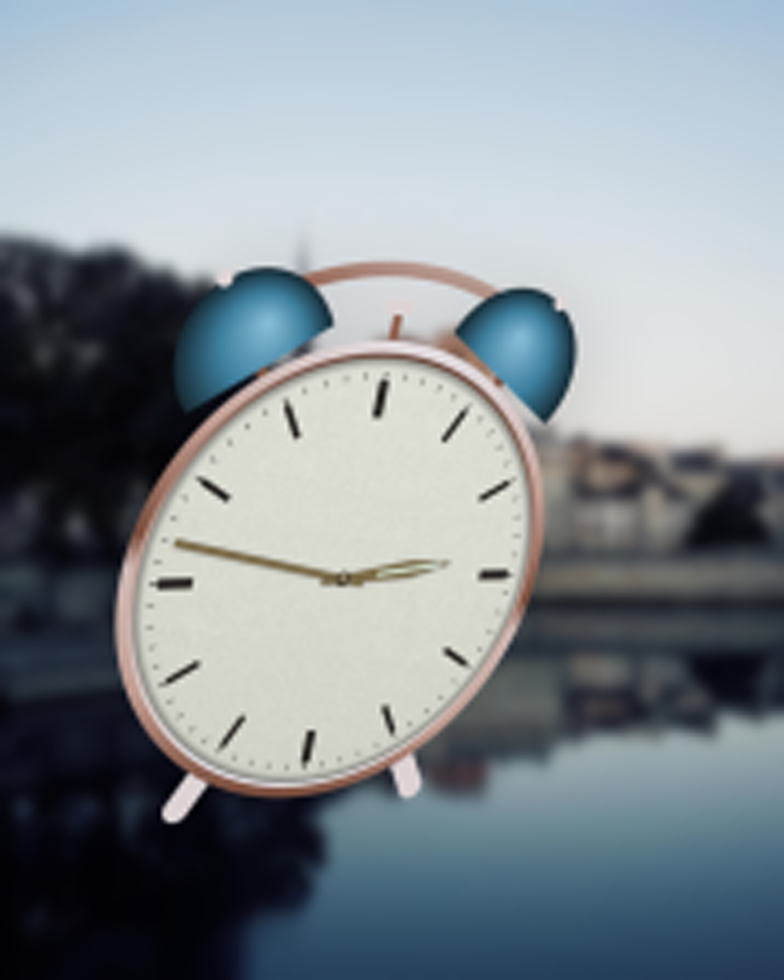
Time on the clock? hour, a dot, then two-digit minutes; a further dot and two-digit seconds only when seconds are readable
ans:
2.47
